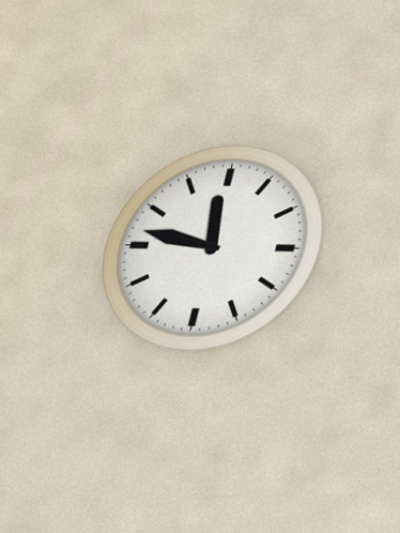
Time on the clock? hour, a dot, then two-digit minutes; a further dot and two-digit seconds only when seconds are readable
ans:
11.47
